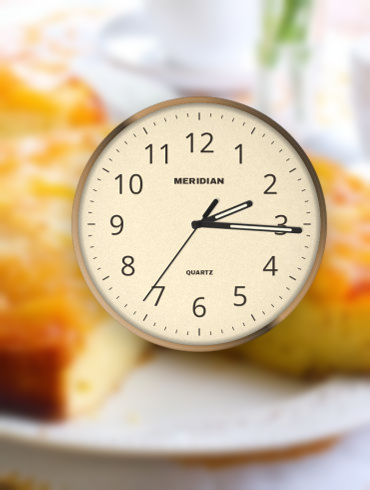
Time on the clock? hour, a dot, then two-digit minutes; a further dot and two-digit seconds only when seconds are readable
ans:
2.15.36
